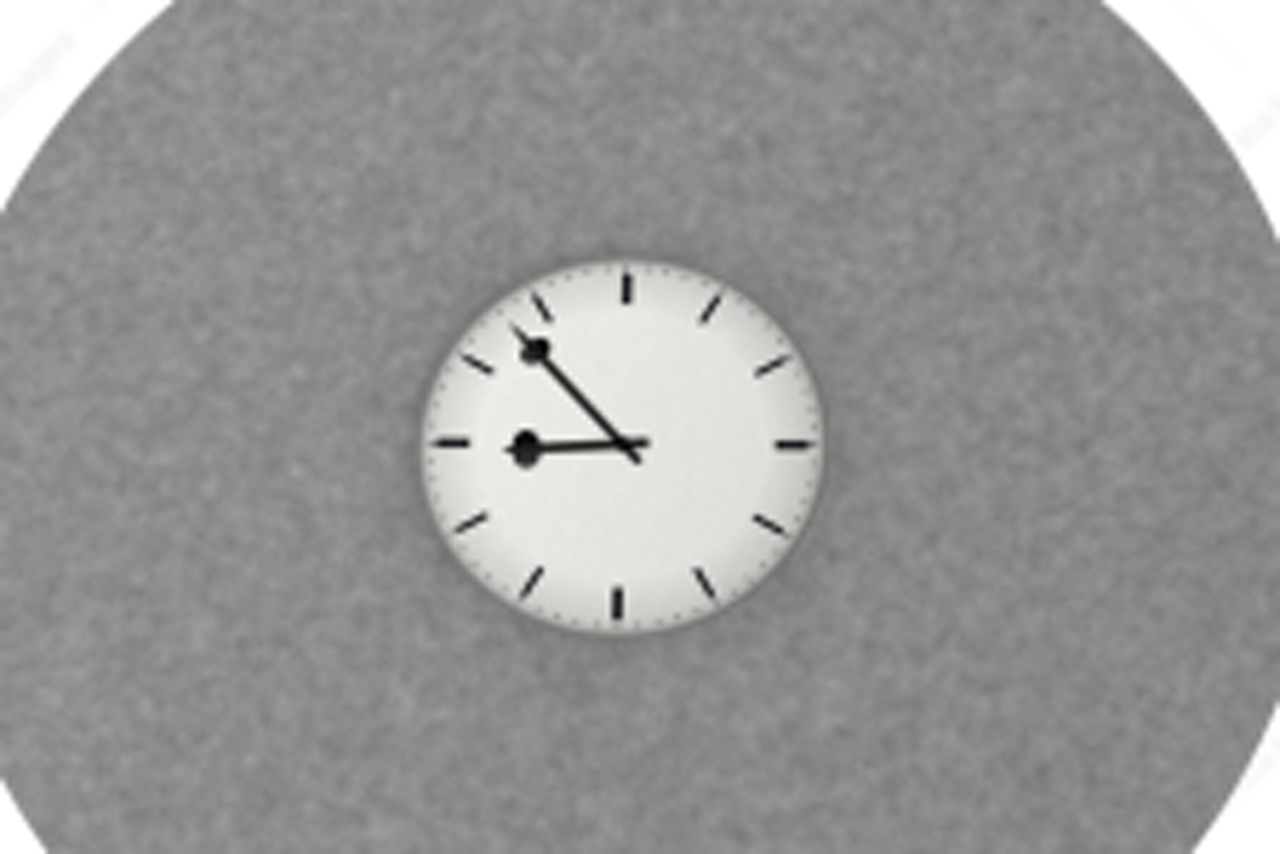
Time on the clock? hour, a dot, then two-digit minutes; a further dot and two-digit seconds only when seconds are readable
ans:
8.53
